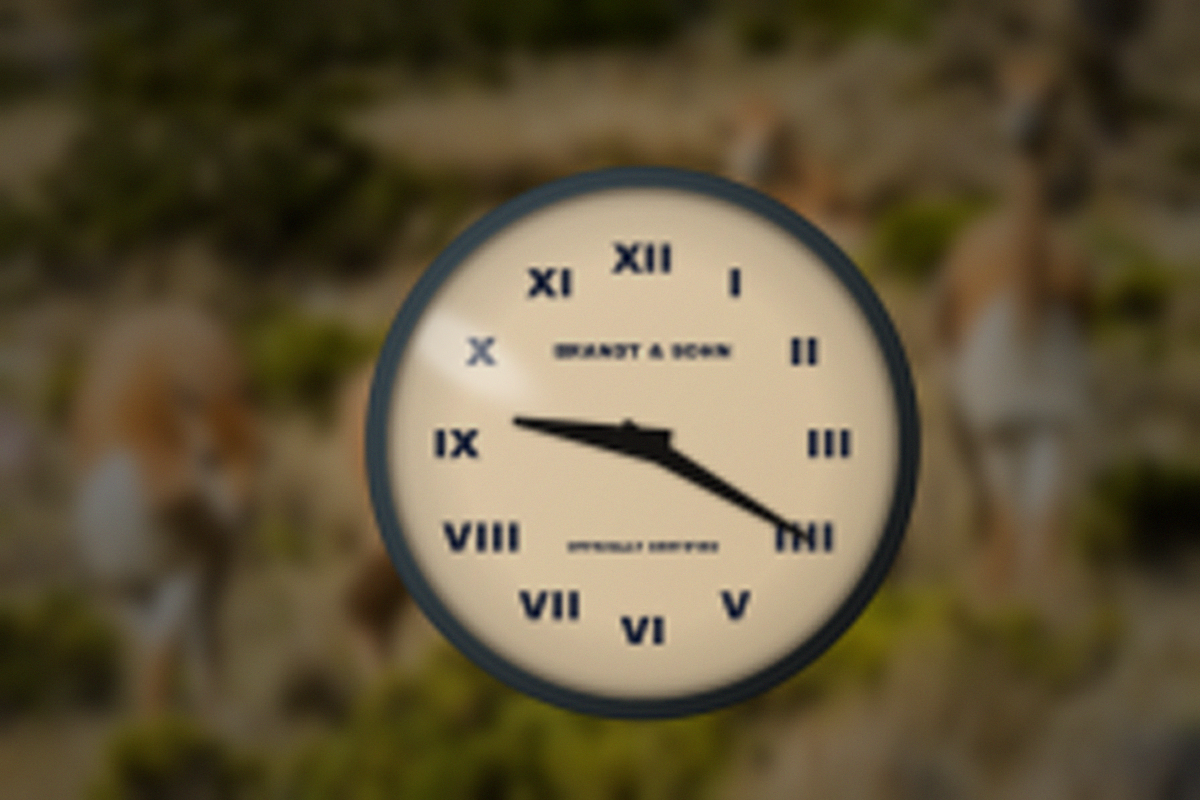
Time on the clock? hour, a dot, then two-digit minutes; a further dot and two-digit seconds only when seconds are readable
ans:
9.20
